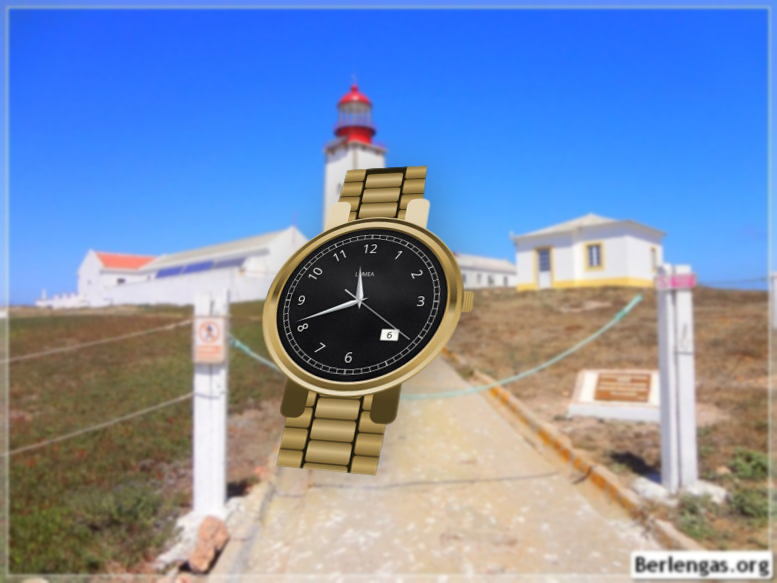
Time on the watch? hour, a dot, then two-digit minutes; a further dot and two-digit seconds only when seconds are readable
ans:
11.41.21
